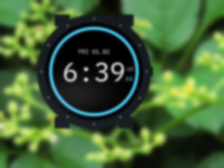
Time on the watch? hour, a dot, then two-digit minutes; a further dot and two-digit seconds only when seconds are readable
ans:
6.39
